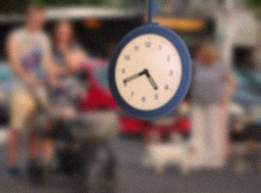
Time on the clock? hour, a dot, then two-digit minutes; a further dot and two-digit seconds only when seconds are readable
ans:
4.41
